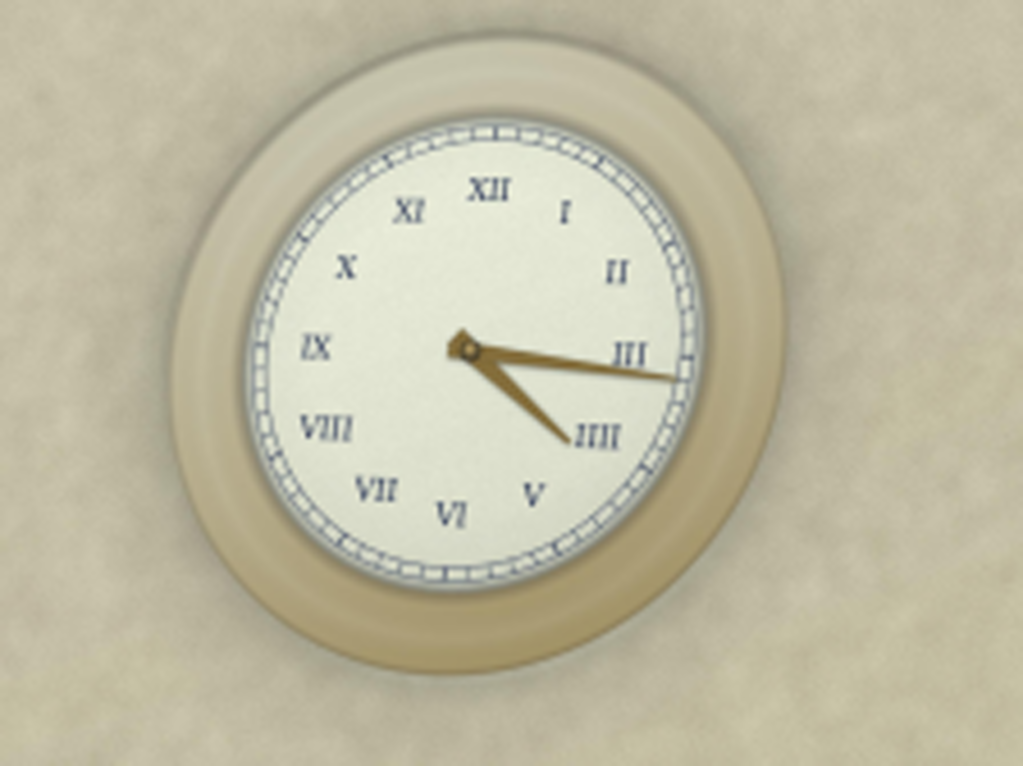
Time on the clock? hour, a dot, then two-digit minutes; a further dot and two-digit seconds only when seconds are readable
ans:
4.16
